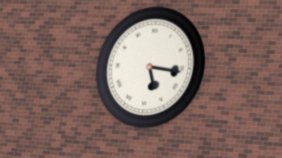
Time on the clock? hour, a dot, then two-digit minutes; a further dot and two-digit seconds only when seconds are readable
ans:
5.16
